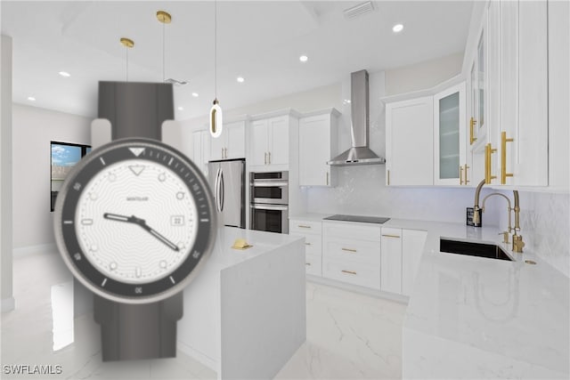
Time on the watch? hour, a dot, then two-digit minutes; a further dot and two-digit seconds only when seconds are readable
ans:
9.21
